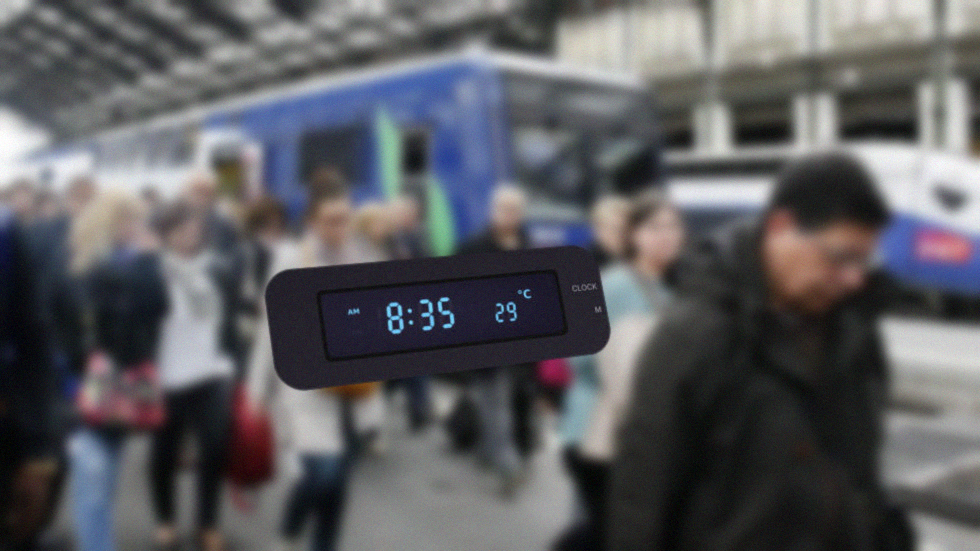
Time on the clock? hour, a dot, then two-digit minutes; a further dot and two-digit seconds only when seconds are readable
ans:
8.35
